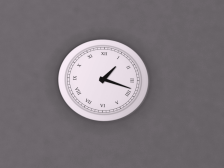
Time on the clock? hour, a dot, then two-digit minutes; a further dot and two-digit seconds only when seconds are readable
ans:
1.18
